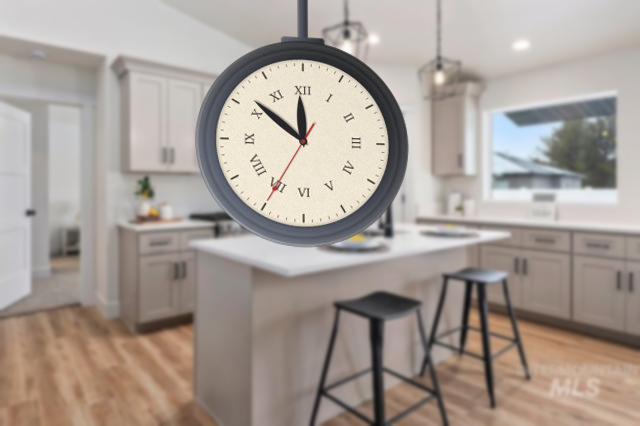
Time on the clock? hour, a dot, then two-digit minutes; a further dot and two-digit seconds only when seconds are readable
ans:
11.51.35
